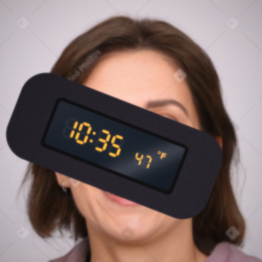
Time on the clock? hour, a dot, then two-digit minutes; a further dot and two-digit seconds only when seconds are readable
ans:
10.35
